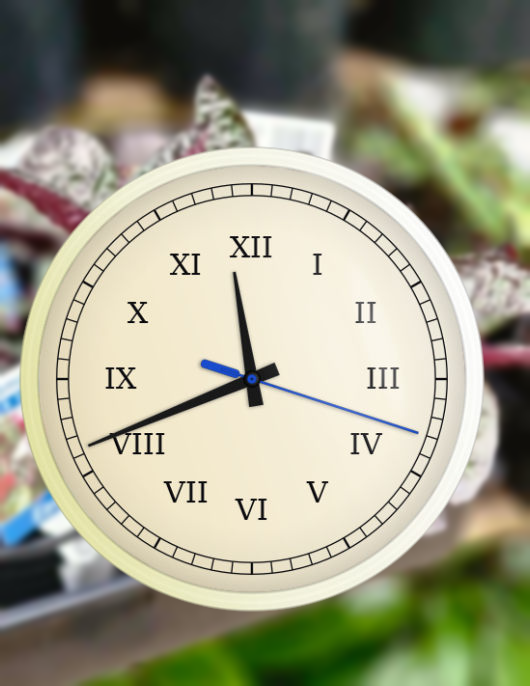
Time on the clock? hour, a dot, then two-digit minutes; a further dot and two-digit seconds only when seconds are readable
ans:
11.41.18
